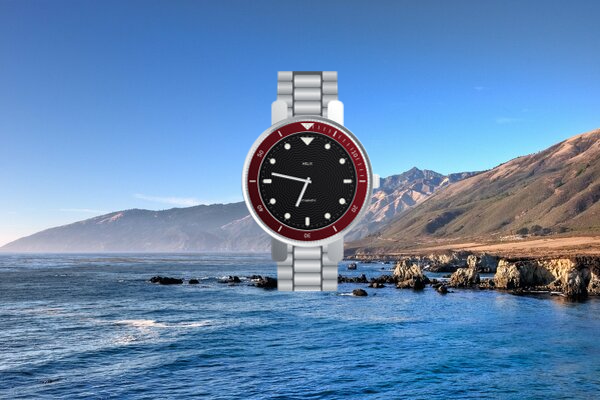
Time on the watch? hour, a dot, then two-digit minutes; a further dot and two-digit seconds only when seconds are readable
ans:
6.47
